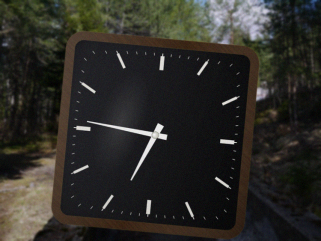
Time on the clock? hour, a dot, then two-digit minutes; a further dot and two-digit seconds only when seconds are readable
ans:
6.46
